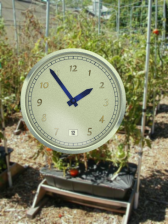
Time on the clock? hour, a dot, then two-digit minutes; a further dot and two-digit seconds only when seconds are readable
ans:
1.54
